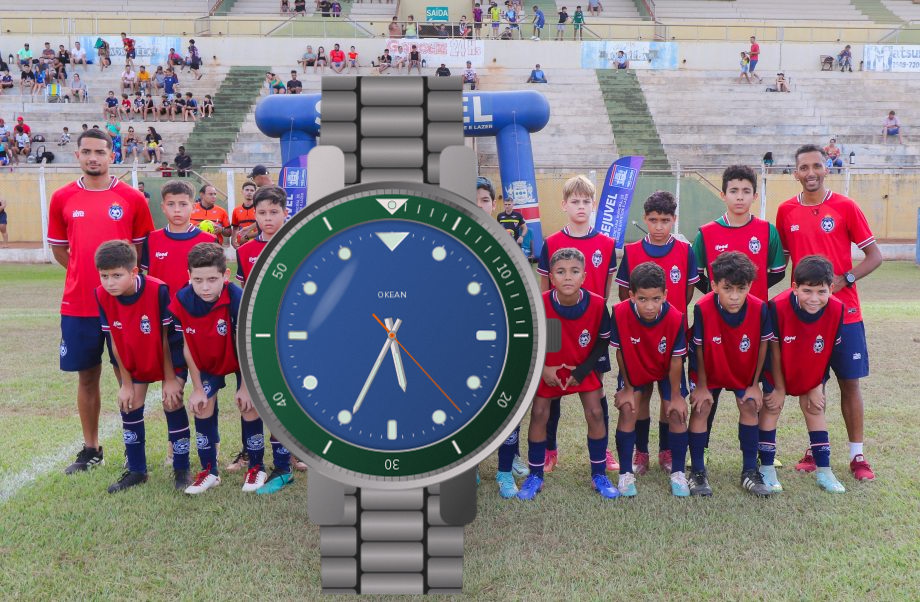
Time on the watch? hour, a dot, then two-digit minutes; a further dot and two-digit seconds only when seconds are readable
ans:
5.34.23
